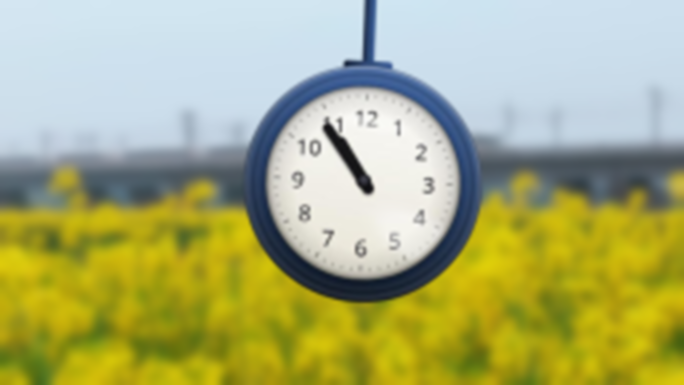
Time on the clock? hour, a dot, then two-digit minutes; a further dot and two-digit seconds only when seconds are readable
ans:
10.54
